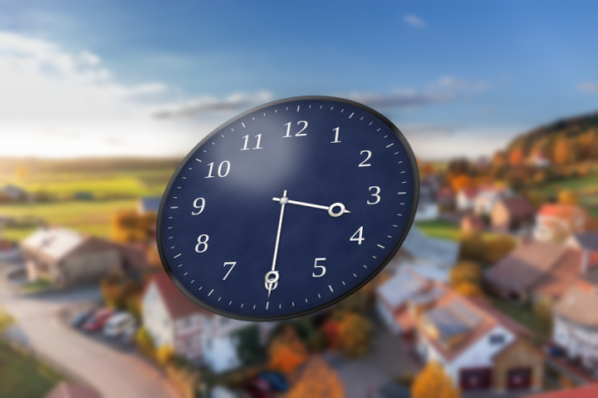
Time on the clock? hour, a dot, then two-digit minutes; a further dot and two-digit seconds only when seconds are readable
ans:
3.30
